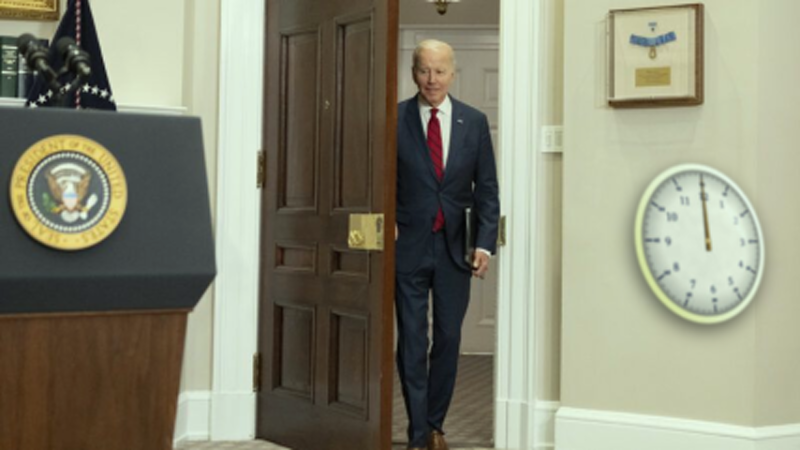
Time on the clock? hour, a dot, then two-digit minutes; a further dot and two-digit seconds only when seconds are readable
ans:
12.00
